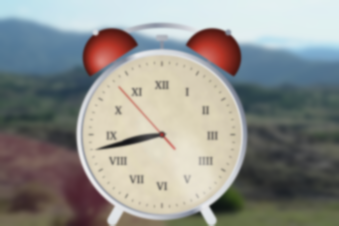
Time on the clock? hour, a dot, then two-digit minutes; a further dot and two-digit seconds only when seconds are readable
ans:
8.42.53
